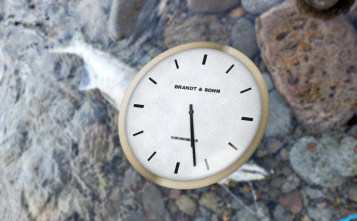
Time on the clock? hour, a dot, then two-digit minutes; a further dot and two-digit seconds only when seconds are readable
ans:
5.27
